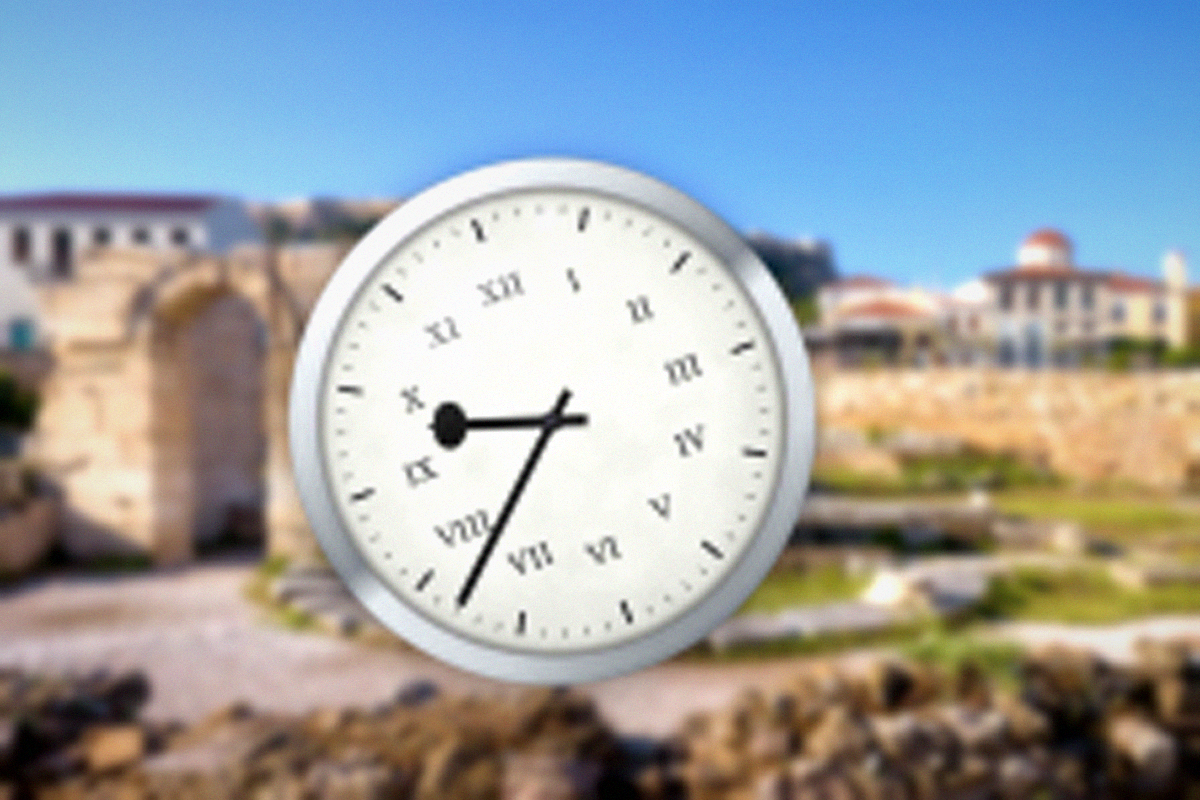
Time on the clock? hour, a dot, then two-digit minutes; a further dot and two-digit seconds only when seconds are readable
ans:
9.38
